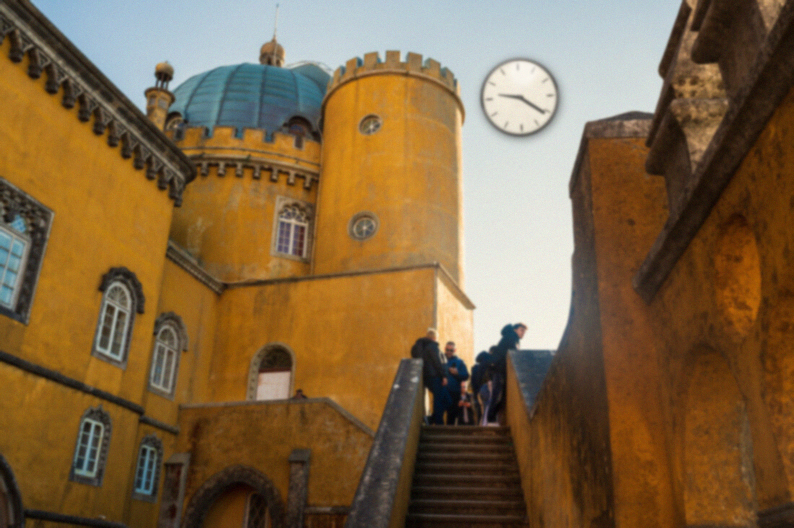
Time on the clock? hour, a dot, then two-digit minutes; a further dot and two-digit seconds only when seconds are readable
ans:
9.21
